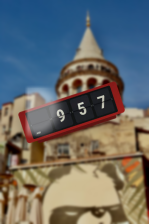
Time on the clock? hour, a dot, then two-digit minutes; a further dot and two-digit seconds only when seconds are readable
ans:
9.57
